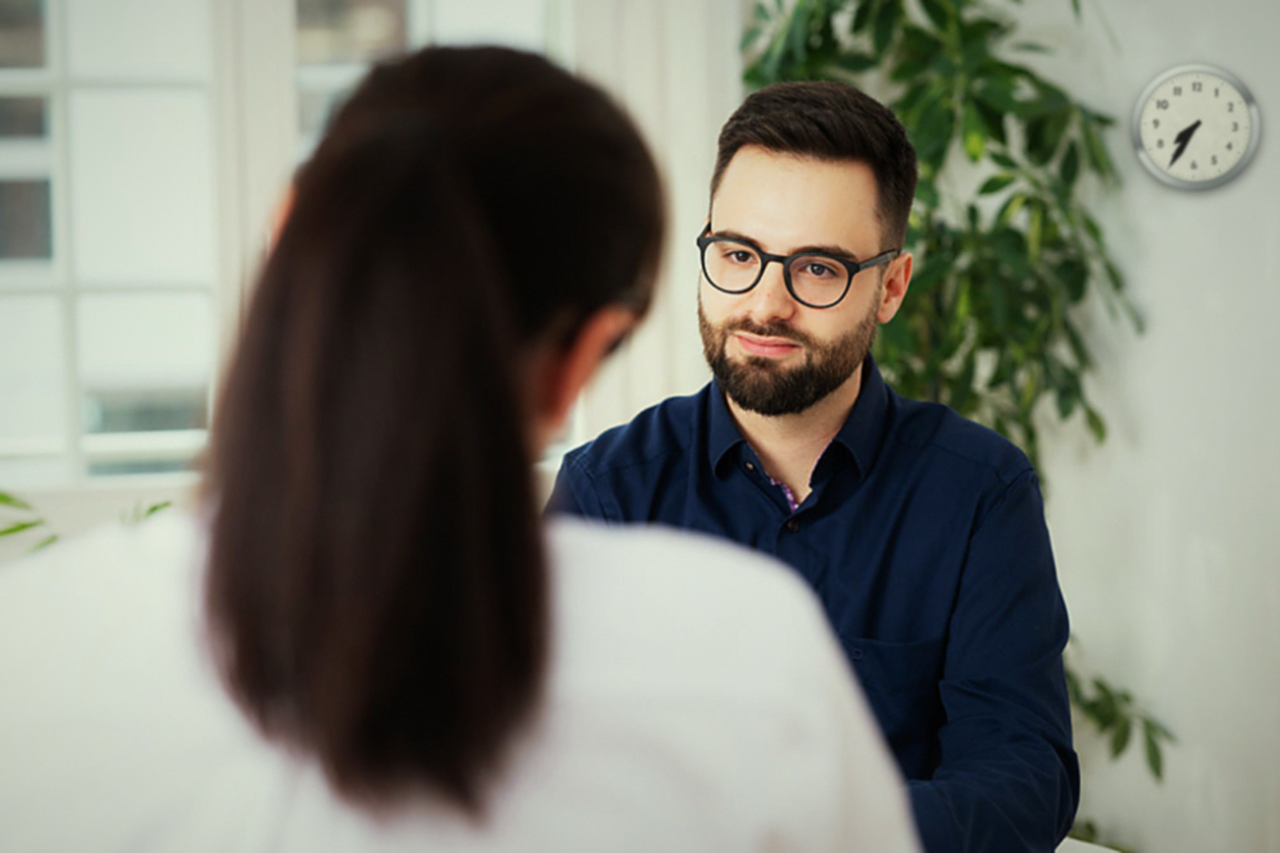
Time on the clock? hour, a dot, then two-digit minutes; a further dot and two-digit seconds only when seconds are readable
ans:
7.35
